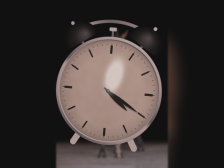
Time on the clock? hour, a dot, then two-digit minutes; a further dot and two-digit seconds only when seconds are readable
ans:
4.20
